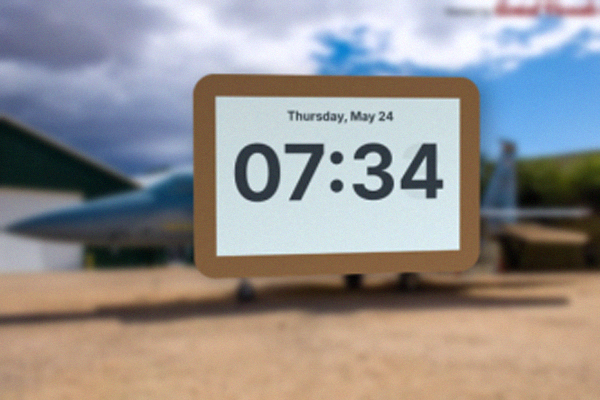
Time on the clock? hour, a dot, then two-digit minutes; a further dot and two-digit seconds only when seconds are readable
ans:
7.34
